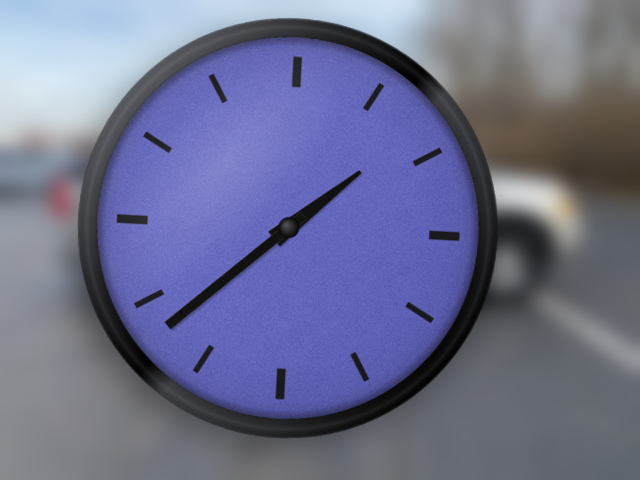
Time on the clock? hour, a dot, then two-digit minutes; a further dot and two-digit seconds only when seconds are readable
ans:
1.38
